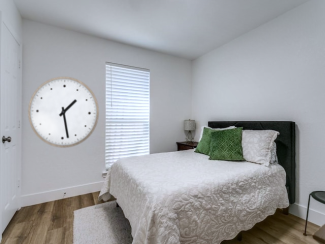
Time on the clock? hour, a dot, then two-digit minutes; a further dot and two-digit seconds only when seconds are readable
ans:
1.28
